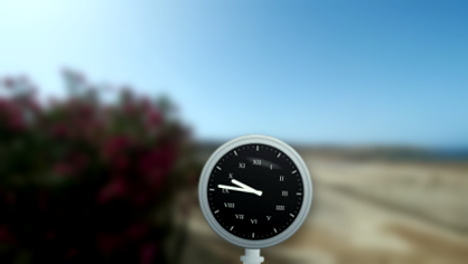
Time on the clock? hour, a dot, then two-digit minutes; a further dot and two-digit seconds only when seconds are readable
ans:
9.46
